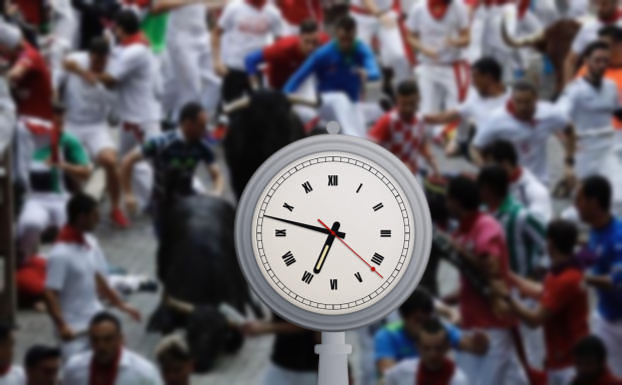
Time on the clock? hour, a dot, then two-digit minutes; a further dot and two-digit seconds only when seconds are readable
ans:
6.47.22
